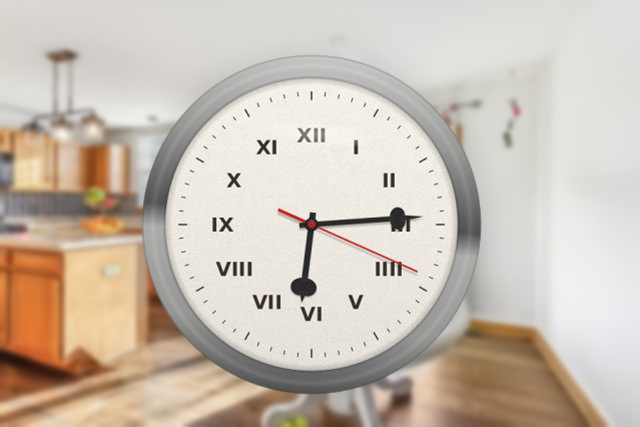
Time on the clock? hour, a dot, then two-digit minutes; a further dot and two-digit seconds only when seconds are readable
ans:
6.14.19
